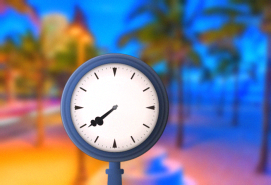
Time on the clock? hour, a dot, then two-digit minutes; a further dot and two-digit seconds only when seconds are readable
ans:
7.39
